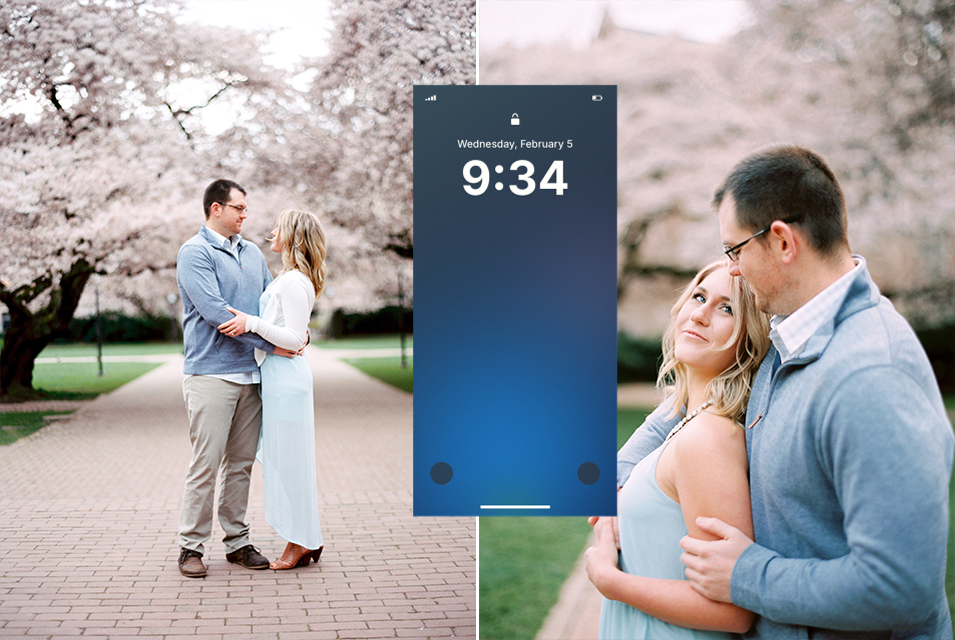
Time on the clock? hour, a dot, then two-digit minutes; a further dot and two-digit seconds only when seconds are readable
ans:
9.34
